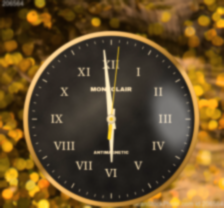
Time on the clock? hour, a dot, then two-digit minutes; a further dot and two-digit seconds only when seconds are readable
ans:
5.59.01
